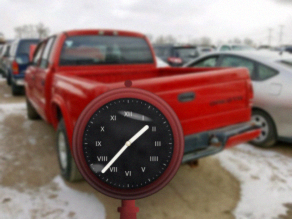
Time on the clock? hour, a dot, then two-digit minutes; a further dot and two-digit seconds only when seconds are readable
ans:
1.37
